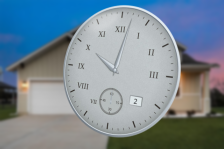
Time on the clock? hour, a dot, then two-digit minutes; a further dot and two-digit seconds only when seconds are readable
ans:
10.02
